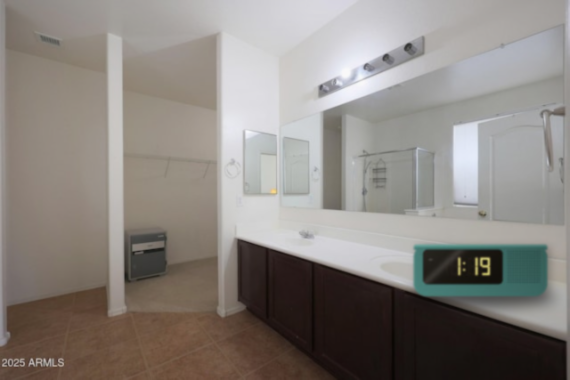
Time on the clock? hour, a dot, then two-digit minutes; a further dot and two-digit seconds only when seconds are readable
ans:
1.19
